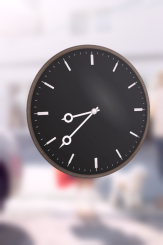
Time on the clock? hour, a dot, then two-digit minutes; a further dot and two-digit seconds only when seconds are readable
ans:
8.38
